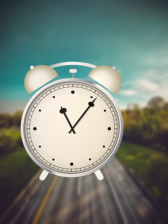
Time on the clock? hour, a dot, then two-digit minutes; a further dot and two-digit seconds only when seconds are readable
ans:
11.06
